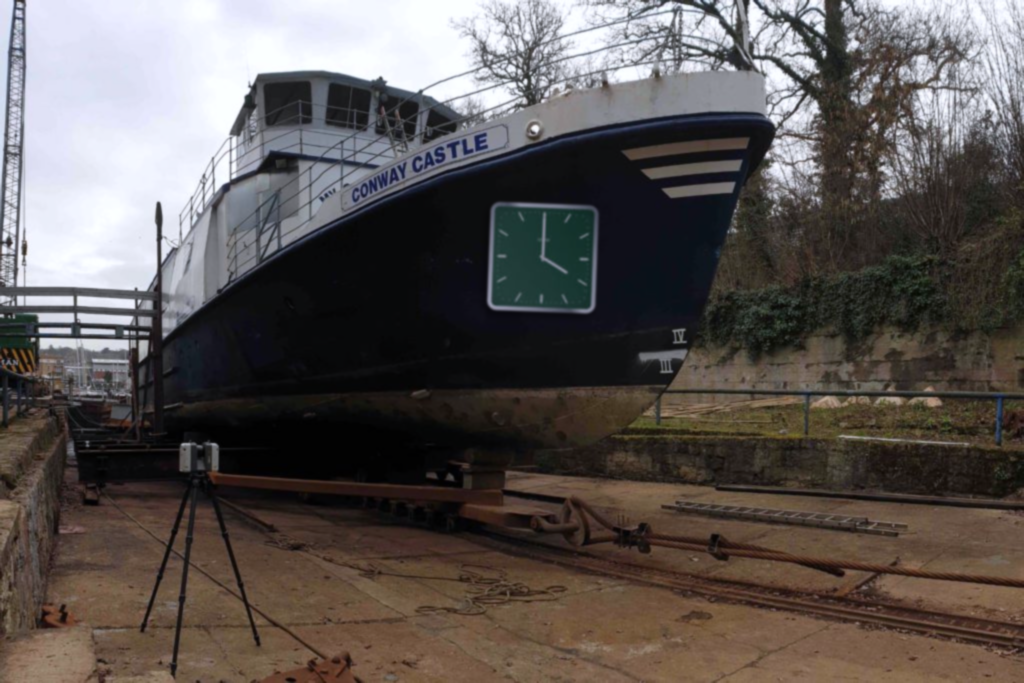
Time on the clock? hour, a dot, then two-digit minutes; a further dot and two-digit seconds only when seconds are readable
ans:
4.00
